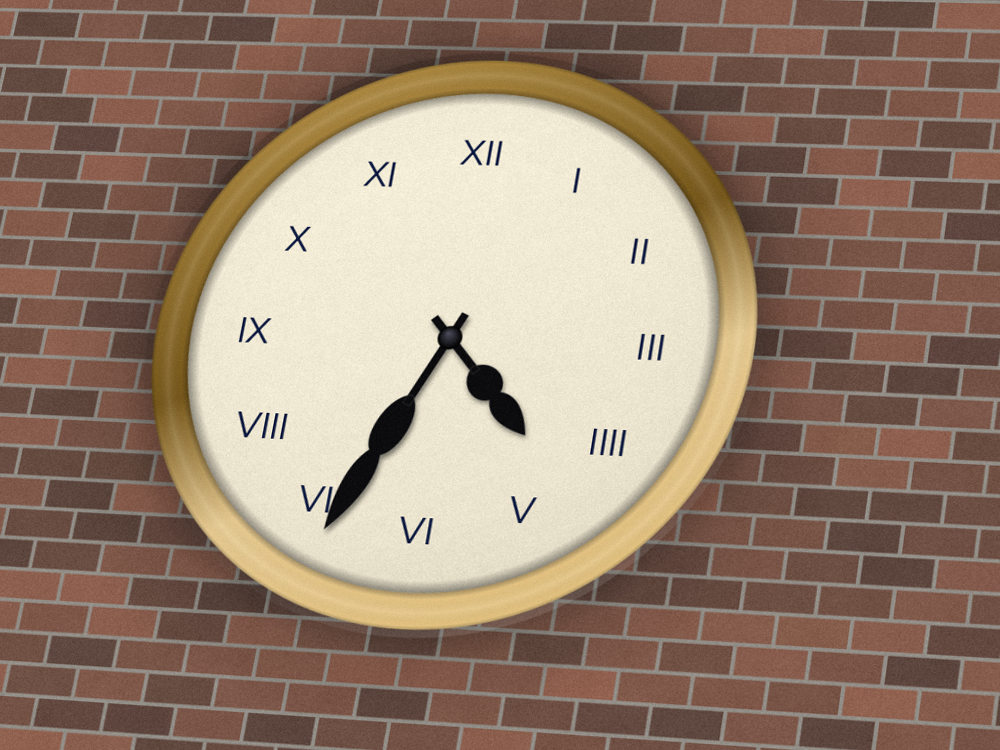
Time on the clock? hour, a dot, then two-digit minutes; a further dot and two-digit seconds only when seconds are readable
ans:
4.34
